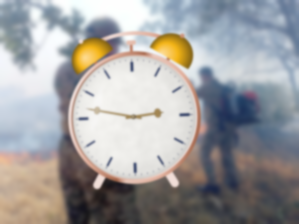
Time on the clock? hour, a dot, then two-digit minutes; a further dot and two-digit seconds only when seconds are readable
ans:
2.47
